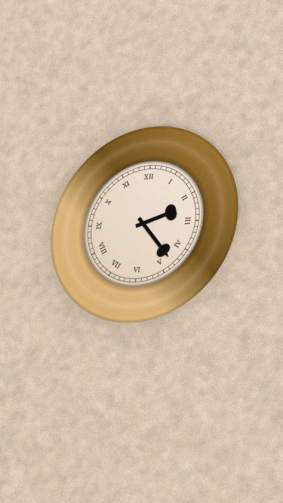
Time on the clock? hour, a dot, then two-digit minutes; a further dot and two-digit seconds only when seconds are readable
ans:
2.23
